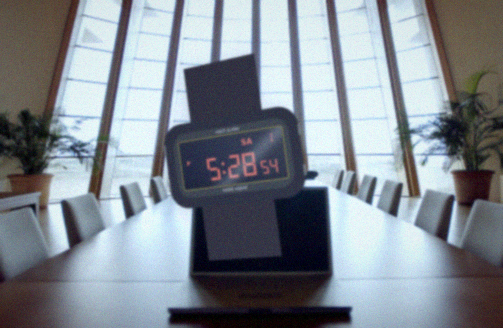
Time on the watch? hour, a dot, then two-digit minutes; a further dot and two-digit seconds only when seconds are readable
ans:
5.28.54
